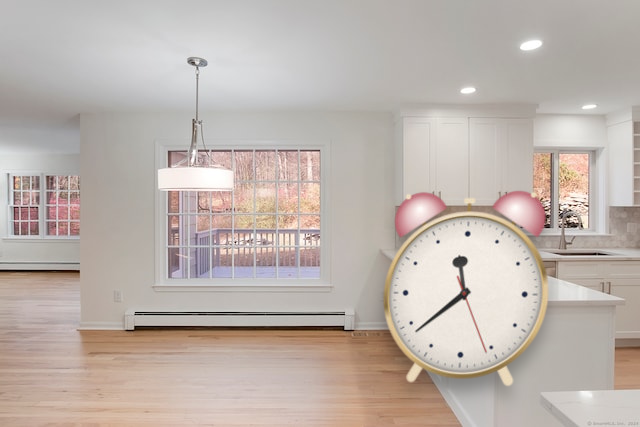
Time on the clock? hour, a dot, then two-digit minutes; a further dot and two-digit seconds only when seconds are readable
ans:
11.38.26
